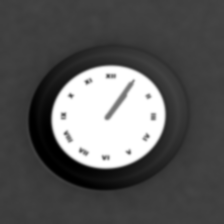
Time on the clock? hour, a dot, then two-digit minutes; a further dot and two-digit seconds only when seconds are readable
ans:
1.05
